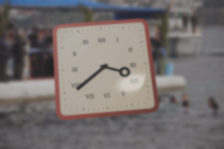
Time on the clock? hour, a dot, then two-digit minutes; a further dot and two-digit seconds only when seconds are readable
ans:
3.39
